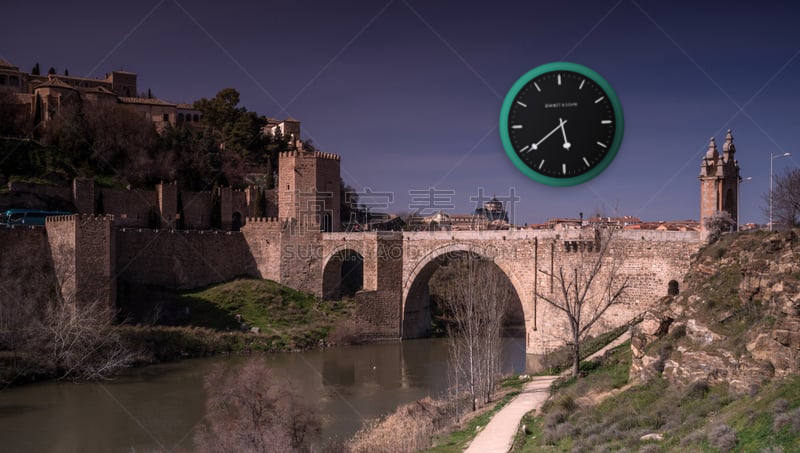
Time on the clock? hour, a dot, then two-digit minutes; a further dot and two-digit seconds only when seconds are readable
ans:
5.39
